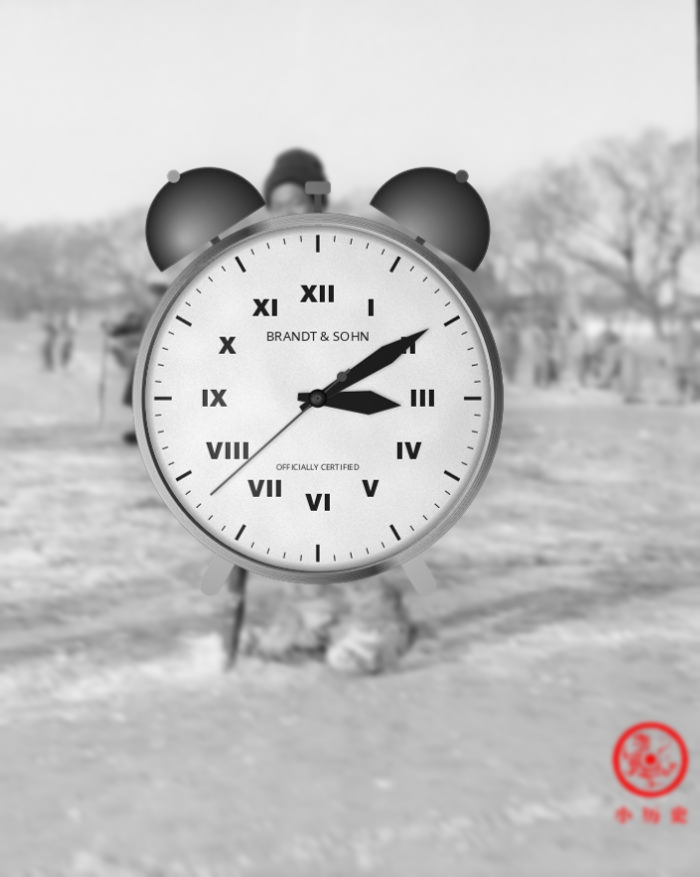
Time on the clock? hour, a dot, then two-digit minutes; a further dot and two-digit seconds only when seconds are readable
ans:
3.09.38
